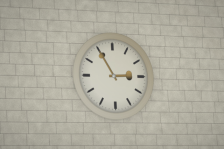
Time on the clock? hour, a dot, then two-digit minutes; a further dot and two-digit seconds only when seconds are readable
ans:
2.55
